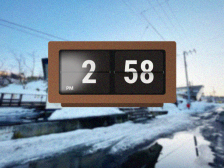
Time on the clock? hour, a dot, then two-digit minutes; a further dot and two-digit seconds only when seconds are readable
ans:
2.58
